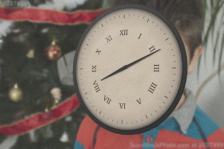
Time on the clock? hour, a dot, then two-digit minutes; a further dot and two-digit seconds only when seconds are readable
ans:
8.11
